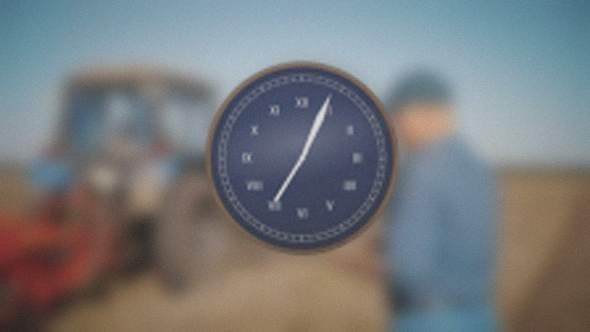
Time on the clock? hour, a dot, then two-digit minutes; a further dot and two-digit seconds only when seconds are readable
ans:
7.04
